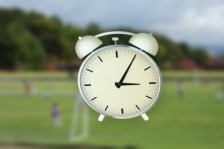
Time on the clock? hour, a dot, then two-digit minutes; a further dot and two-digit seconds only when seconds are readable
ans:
3.05
